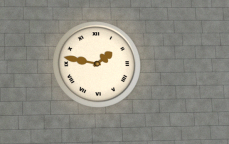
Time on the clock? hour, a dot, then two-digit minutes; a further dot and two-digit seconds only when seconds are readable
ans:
1.47
